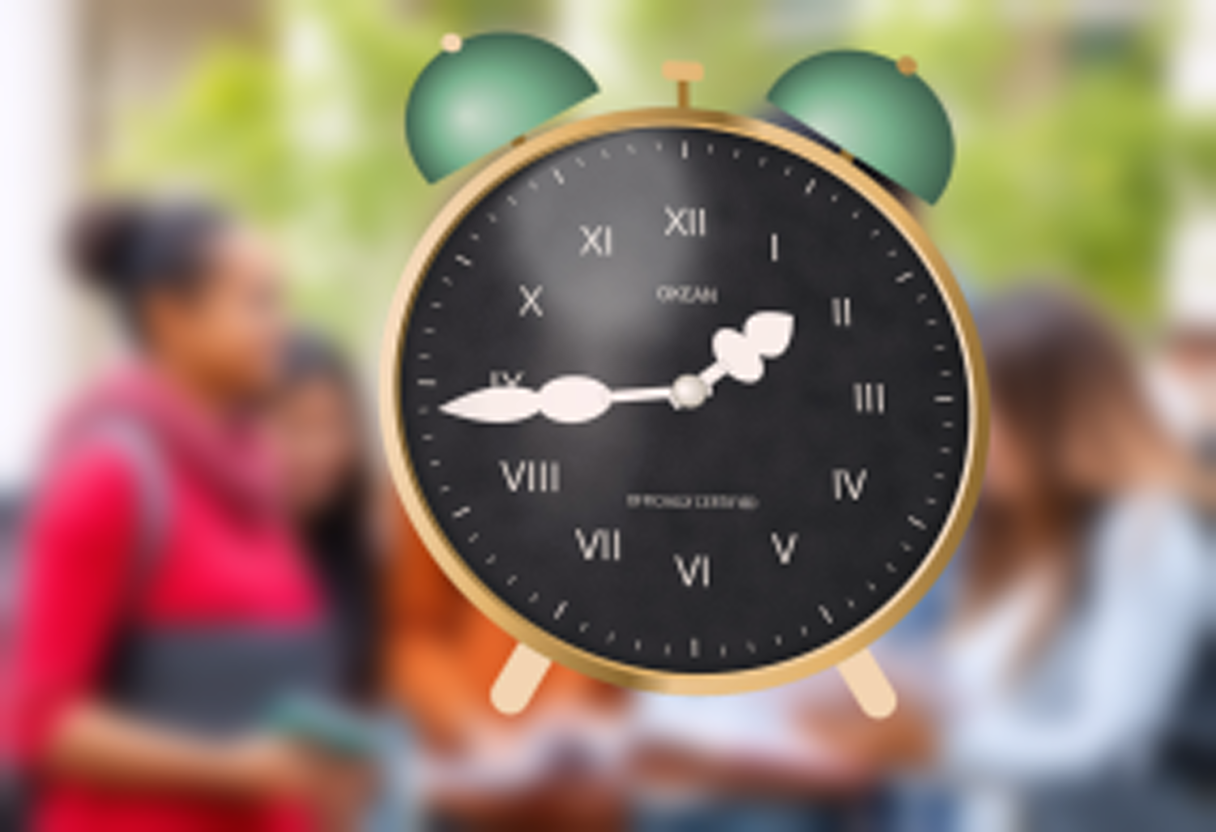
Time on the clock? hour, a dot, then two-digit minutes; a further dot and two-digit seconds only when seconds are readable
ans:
1.44
